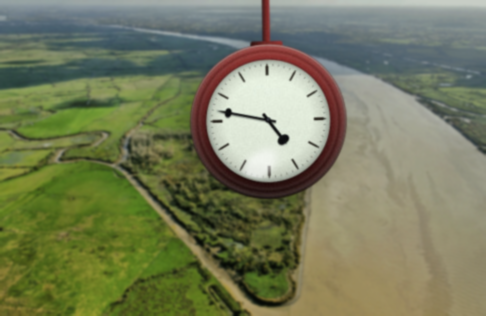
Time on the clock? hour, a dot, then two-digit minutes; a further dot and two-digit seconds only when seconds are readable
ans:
4.47
